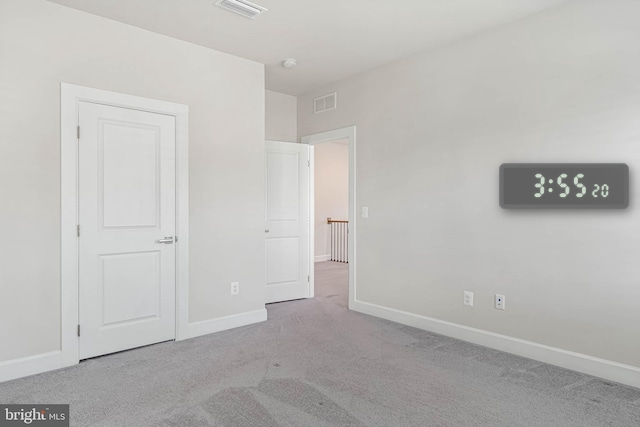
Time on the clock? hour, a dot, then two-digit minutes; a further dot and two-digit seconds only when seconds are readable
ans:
3.55.20
